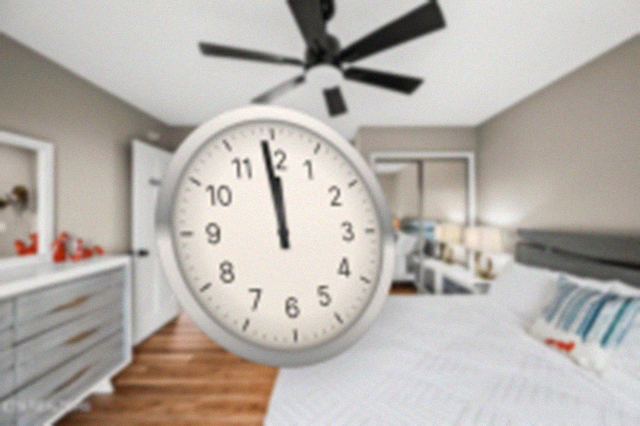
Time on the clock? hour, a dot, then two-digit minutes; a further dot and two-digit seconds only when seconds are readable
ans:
11.59
